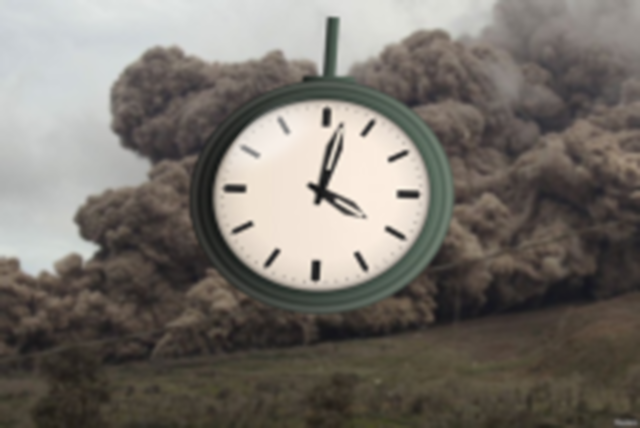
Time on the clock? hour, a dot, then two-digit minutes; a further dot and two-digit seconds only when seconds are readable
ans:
4.02
